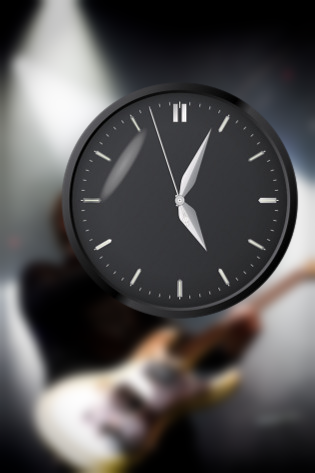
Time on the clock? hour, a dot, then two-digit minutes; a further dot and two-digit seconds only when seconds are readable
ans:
5.03.57
